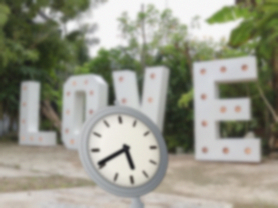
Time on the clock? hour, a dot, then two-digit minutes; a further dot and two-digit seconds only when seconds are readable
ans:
5.41
